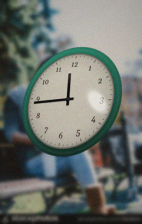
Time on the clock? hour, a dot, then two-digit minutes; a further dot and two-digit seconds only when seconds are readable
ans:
11.44
